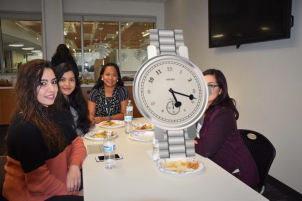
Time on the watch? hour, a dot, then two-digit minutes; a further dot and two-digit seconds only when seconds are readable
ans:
5.18
